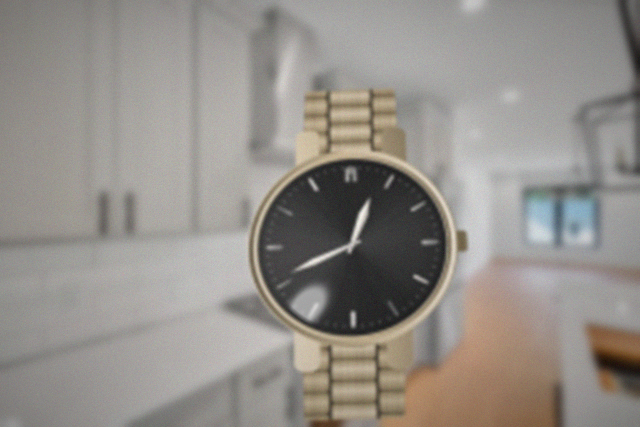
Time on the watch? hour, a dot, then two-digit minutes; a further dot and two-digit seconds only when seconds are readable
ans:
12.41
